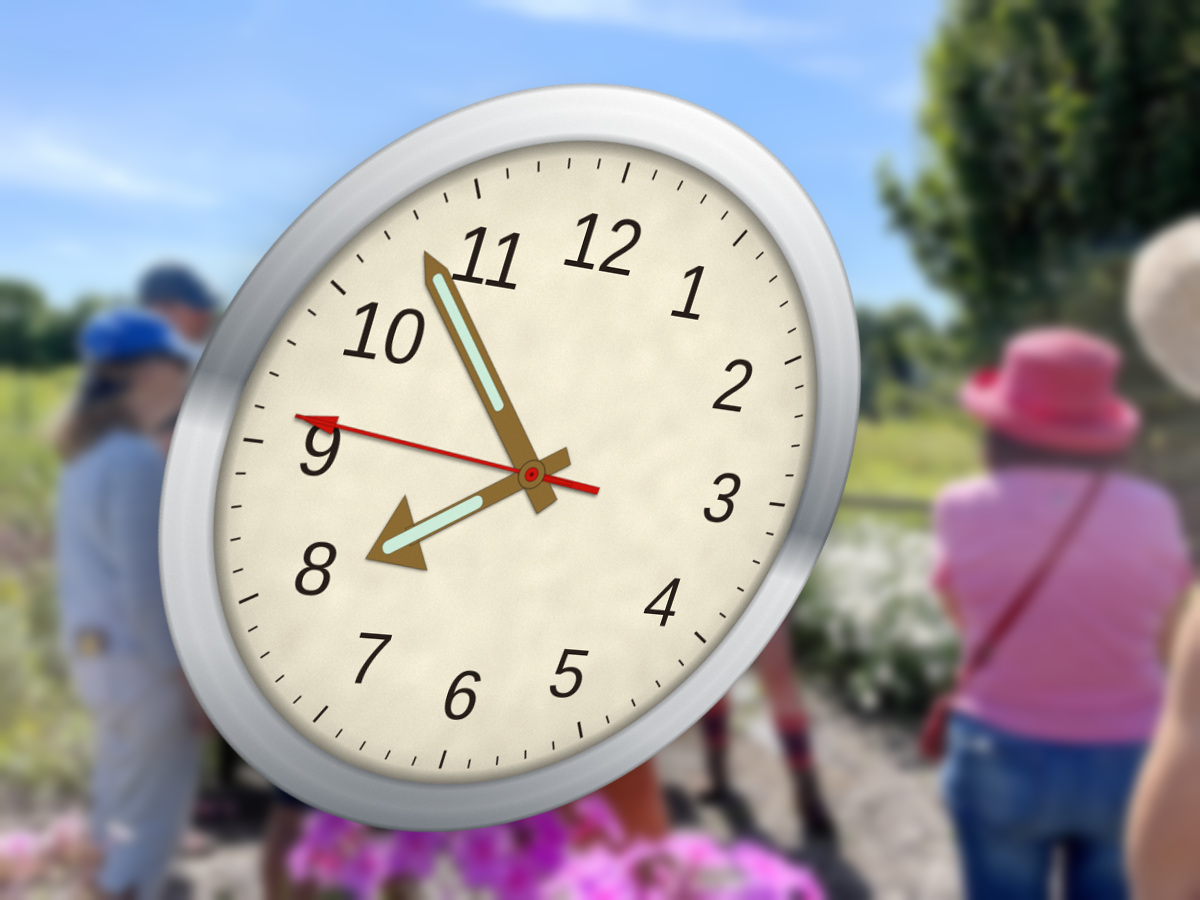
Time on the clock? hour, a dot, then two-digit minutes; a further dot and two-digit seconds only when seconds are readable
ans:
7.52.46
